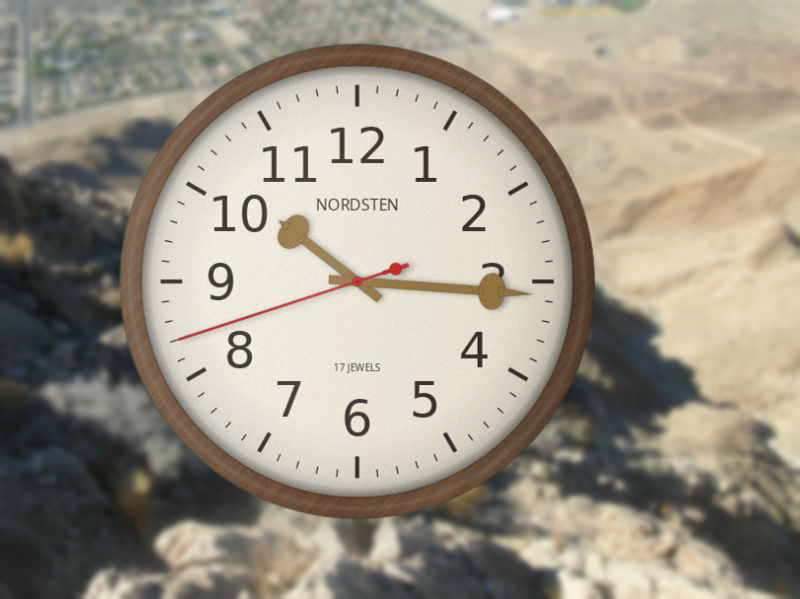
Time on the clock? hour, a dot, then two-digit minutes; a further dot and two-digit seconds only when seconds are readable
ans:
10.15.42
